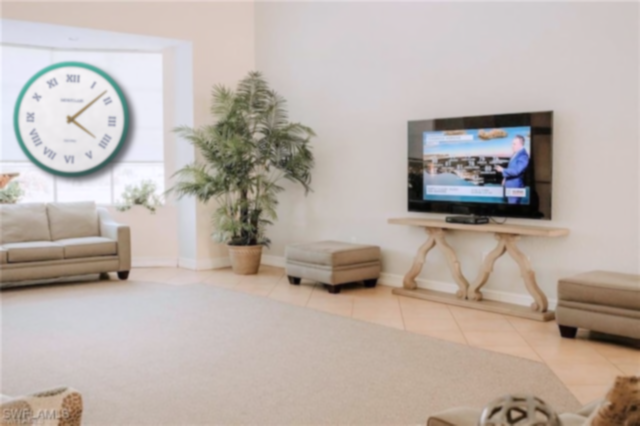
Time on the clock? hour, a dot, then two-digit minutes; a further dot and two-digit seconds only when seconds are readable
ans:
4.08
